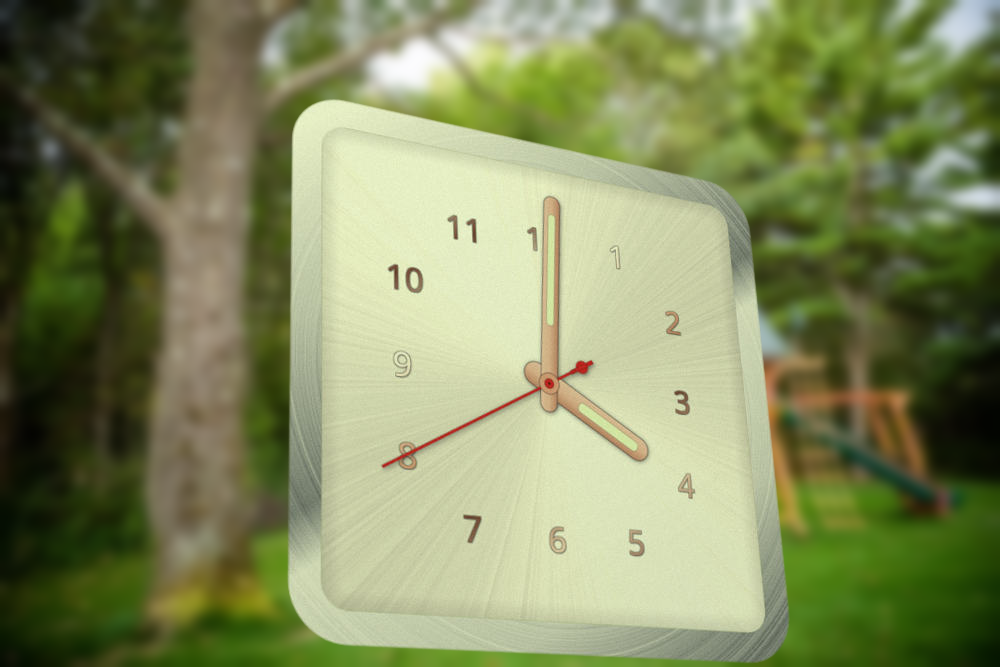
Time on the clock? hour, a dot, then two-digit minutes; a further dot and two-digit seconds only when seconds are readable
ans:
4.00.40
